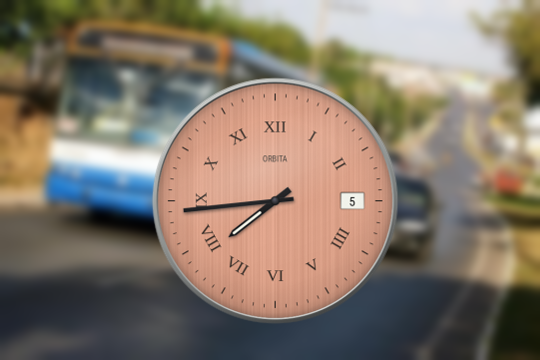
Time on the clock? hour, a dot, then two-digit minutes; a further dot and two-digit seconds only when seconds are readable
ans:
7.44
